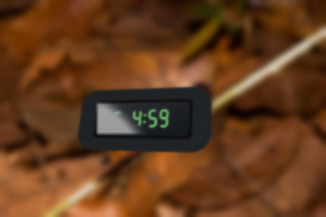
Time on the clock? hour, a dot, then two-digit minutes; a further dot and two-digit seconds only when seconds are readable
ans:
4.59
